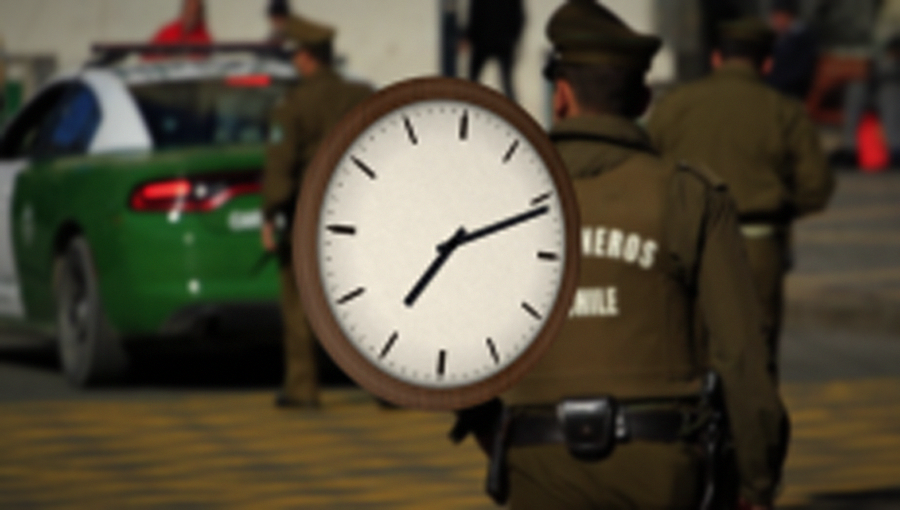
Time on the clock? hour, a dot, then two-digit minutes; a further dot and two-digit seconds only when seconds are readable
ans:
7.11
